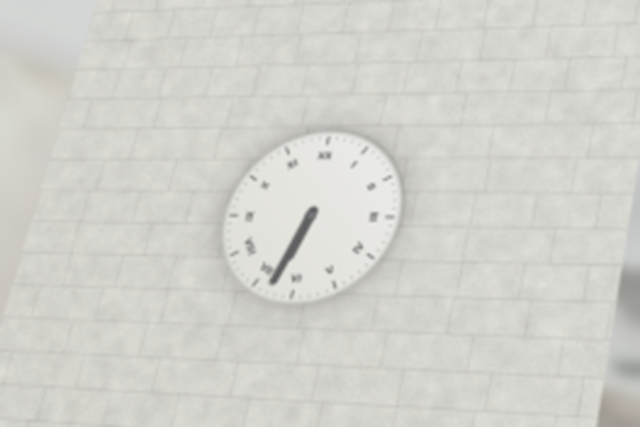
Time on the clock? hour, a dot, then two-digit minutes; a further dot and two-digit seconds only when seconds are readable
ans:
6.33
